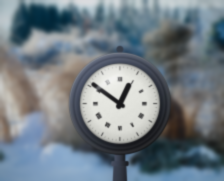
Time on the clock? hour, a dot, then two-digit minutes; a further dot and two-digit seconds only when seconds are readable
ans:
12.51
